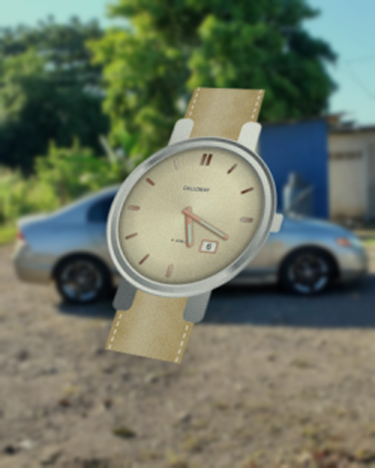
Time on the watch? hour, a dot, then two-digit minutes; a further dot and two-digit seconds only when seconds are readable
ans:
5.19
